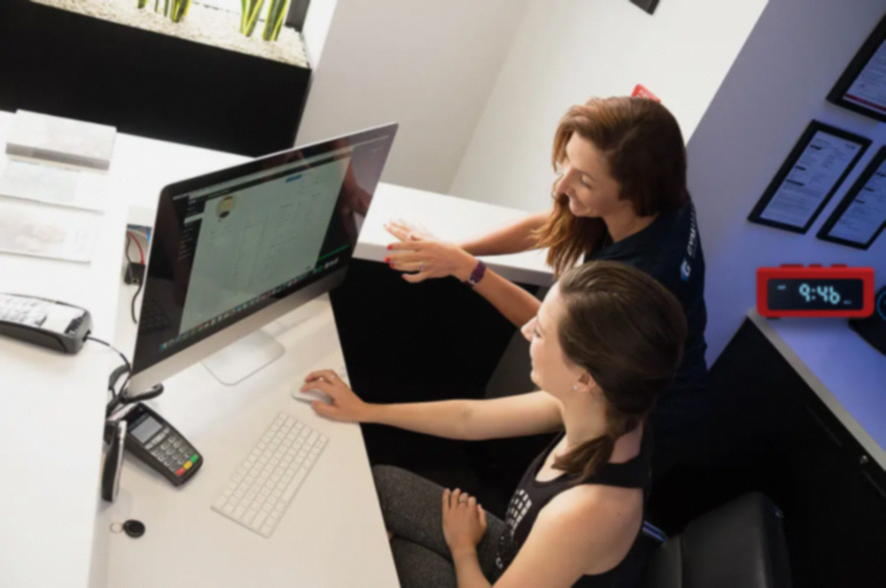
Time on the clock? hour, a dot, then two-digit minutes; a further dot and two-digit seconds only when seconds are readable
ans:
9.46
